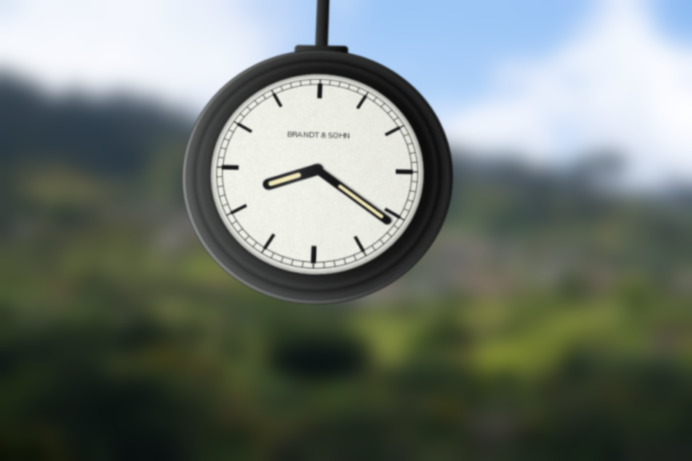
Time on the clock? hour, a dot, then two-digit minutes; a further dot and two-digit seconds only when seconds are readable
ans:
8.21
